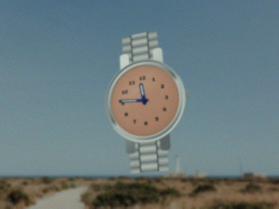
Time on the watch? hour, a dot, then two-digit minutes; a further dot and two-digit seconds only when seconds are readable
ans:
11.46
